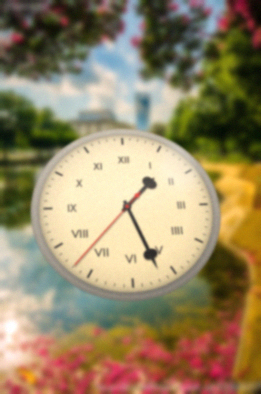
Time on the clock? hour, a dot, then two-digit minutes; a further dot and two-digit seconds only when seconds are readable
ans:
1.26.37
